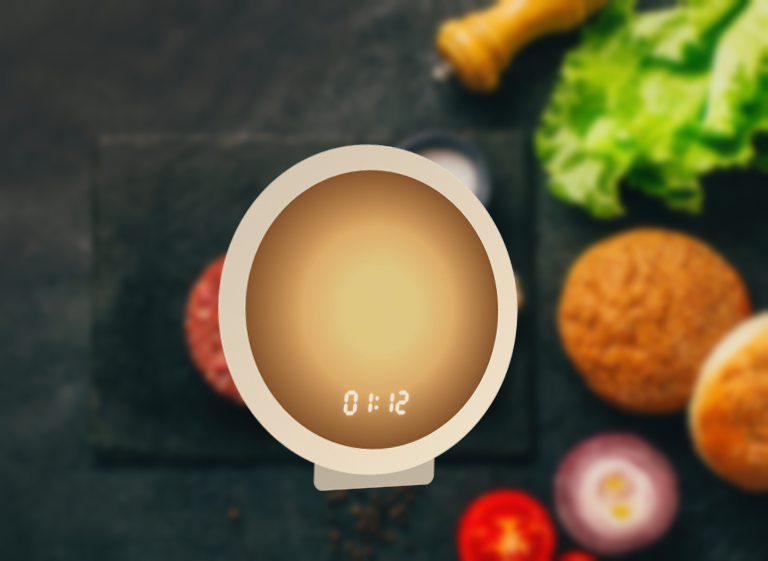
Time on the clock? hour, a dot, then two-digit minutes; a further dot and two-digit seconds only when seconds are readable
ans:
1.12
